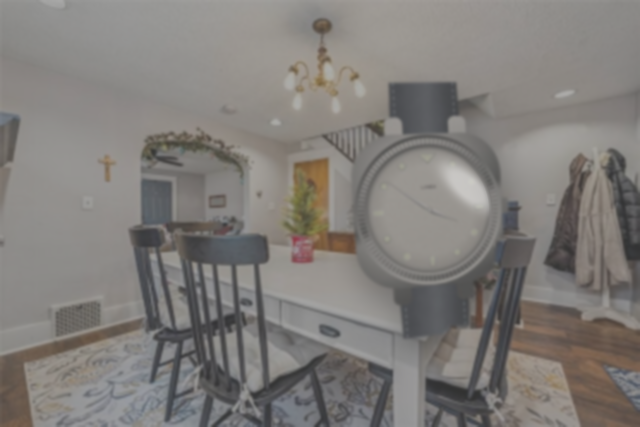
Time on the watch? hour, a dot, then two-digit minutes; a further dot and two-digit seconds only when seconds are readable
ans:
3.51
